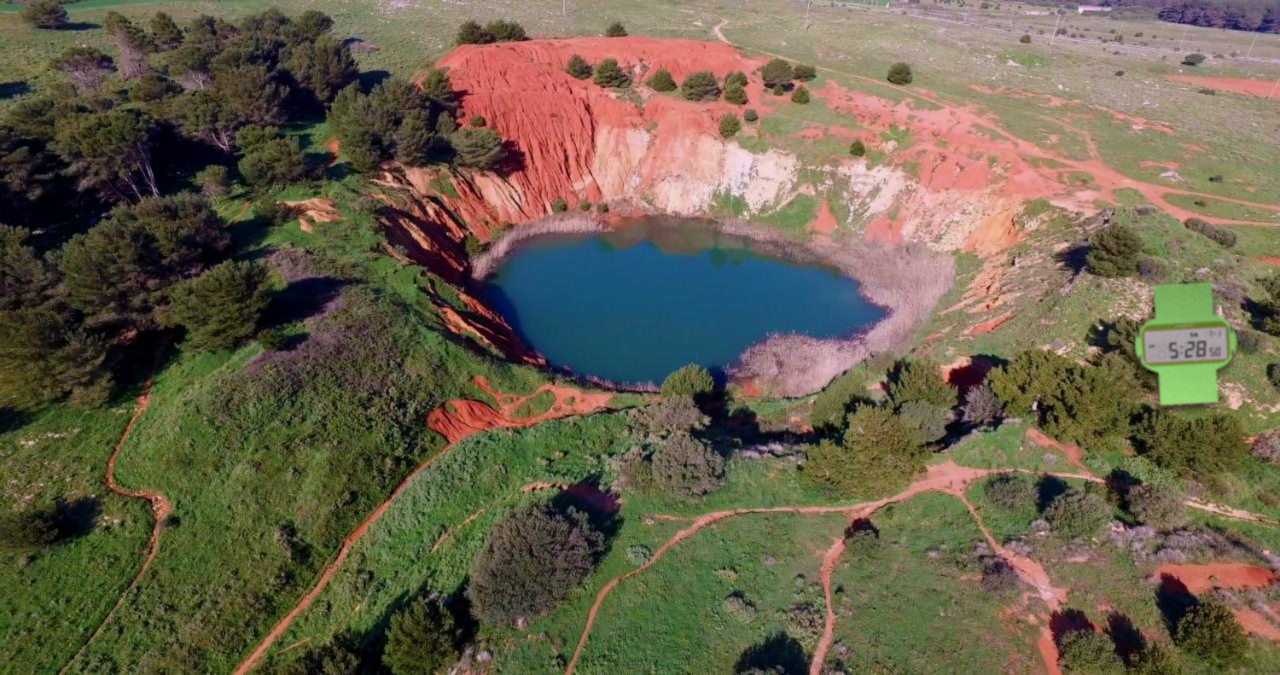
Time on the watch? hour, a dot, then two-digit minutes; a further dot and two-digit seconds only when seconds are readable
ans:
5.28
